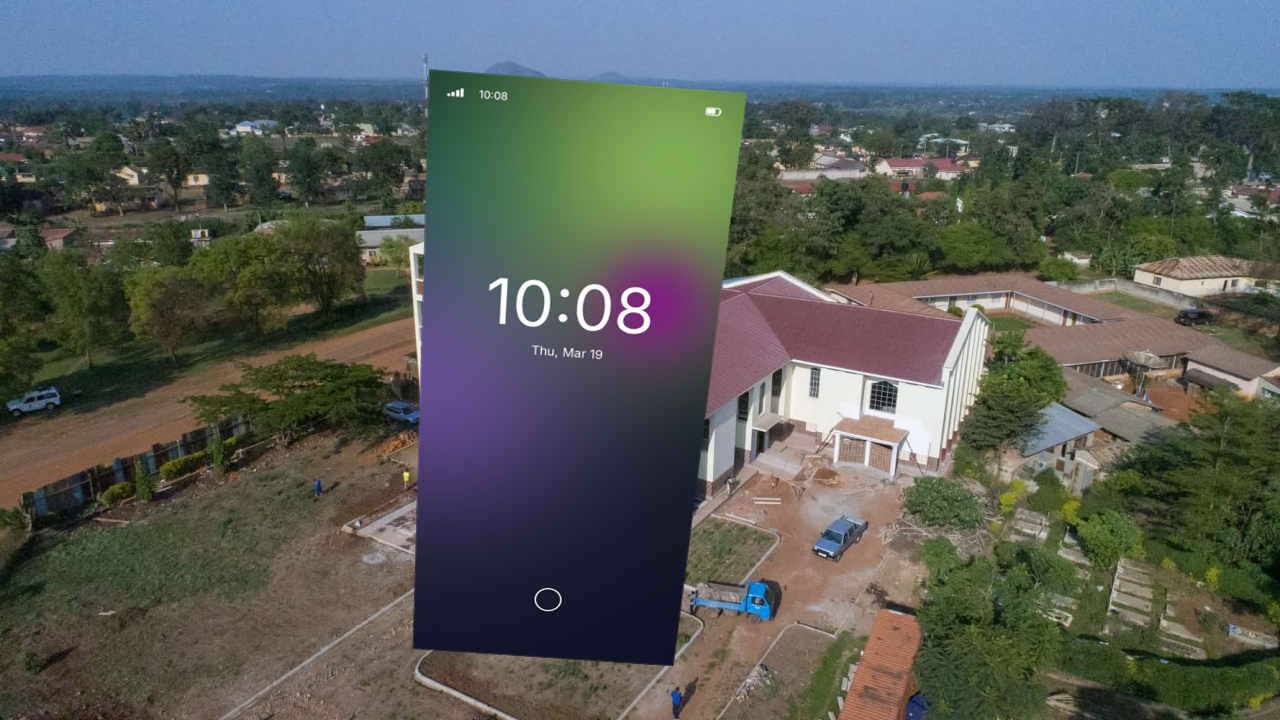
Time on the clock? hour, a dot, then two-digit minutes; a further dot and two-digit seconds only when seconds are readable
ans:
10.08
